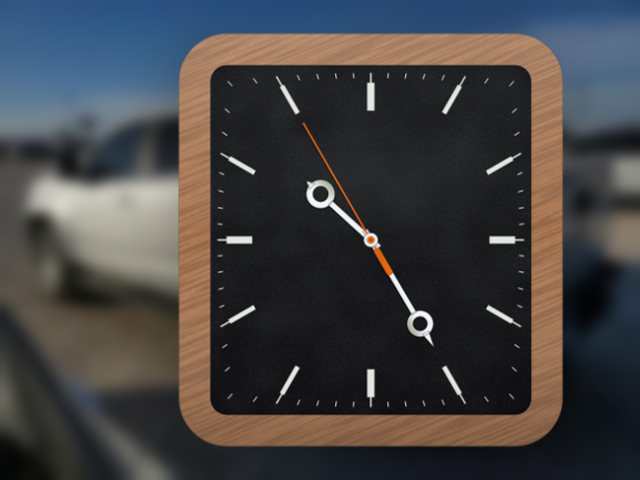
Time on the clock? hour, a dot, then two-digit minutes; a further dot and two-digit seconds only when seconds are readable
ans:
10.24.55
